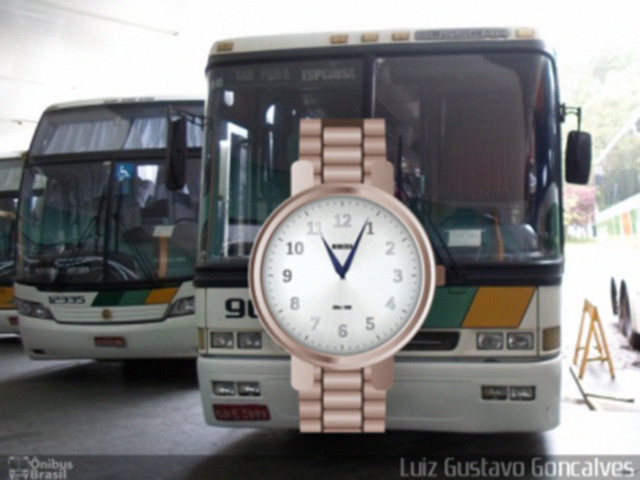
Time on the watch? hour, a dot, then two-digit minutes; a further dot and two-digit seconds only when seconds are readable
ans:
11.04
